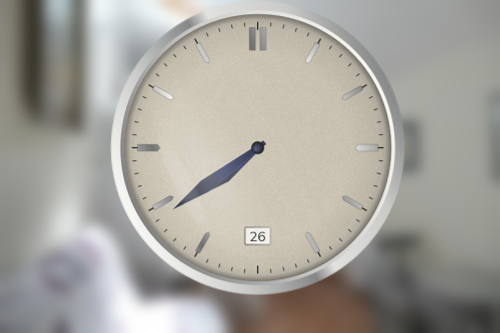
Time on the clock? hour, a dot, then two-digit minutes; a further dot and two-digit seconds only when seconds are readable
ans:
7.39
